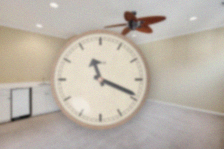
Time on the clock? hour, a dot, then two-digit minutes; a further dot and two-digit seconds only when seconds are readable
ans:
11.19
